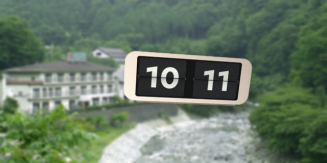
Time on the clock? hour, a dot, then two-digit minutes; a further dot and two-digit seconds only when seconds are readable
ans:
10.11
